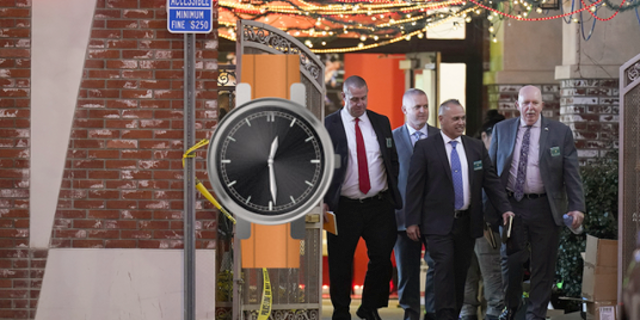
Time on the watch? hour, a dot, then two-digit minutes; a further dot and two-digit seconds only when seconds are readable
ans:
12.29
